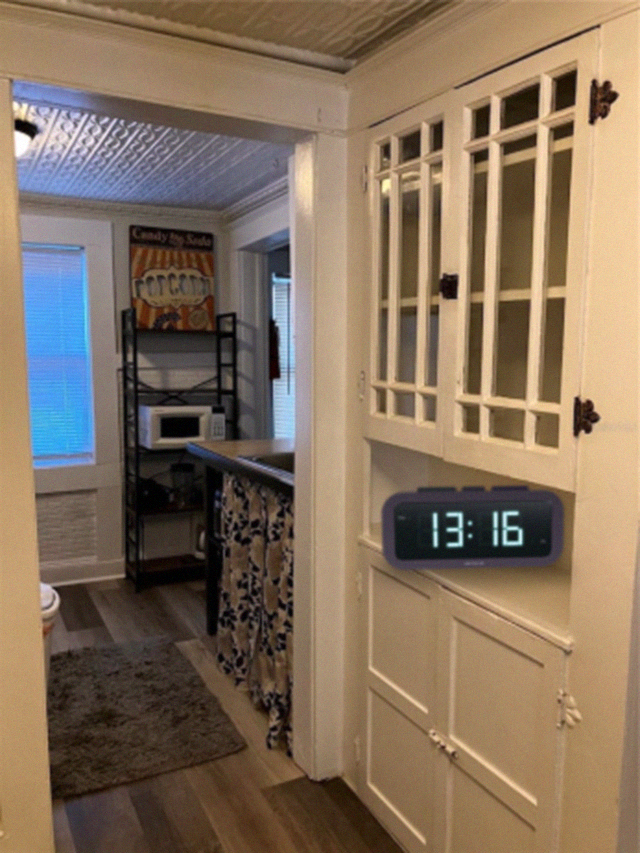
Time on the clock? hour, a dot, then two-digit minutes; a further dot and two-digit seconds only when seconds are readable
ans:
13.16
